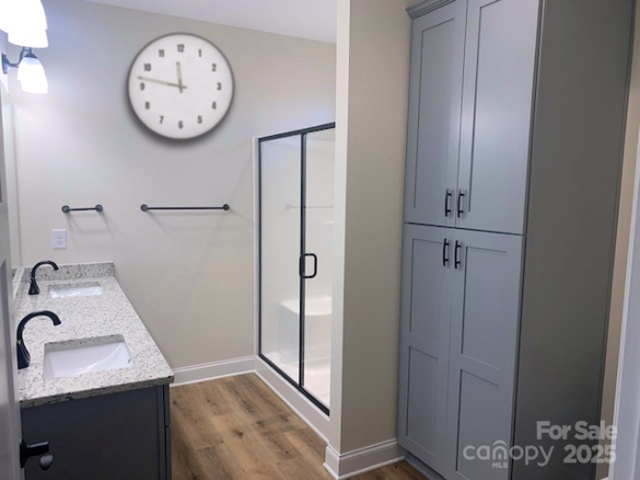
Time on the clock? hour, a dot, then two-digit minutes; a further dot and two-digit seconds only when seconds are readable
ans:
11.47
